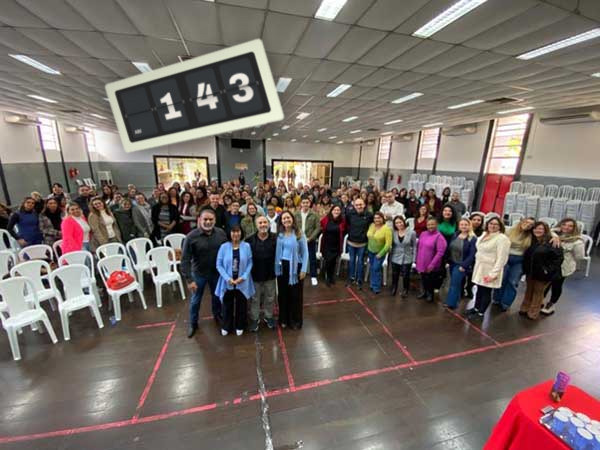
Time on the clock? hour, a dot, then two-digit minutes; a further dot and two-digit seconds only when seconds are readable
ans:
1.43
